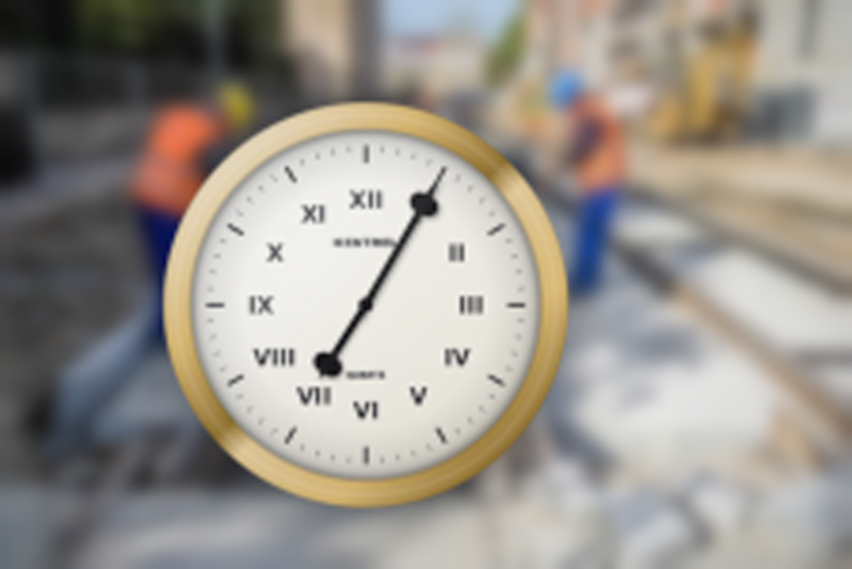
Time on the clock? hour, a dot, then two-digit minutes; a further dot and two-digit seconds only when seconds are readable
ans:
7.05
